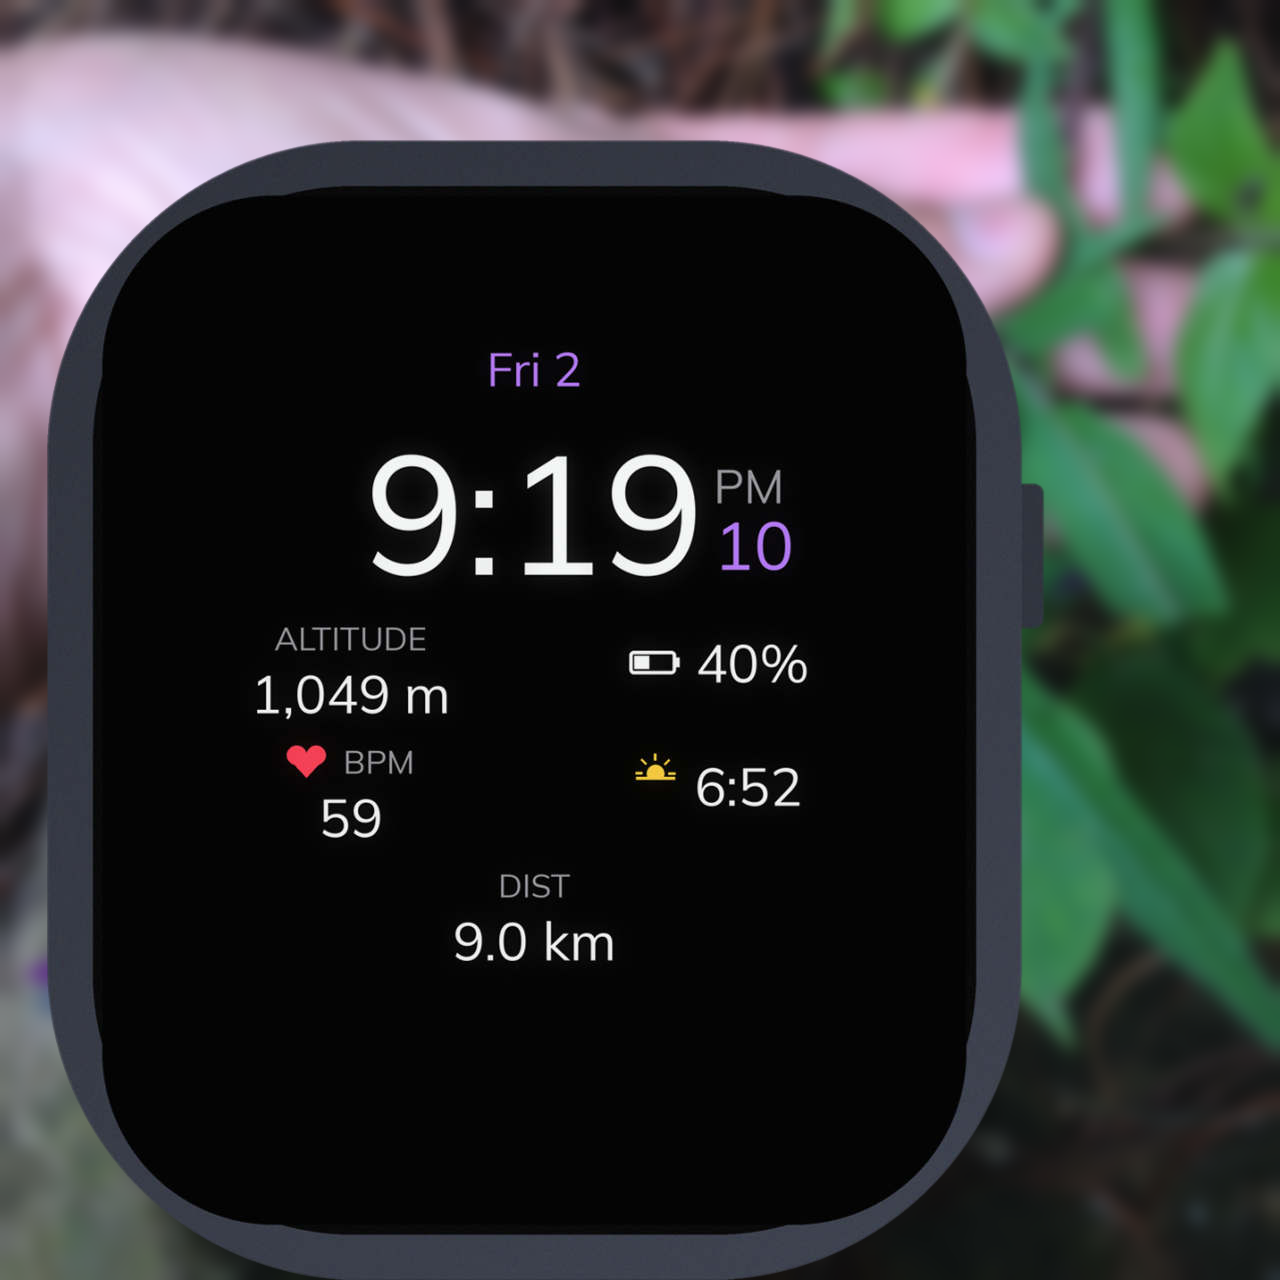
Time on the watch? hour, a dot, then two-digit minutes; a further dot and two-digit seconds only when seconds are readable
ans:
9.19.10
